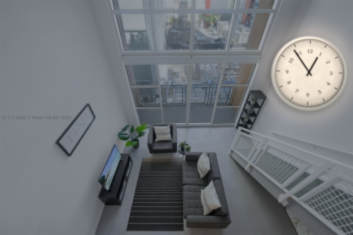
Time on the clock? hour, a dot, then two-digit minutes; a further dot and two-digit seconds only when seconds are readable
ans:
12.54
